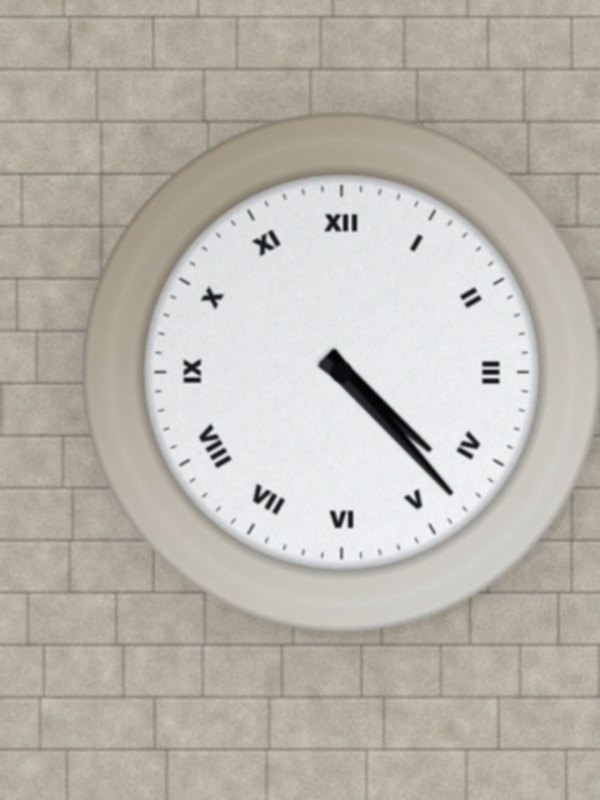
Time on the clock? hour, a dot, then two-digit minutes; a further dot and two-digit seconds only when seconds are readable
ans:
4.23
